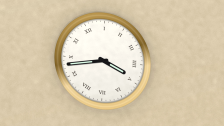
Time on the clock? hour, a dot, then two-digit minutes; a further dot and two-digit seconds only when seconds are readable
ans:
4.48
